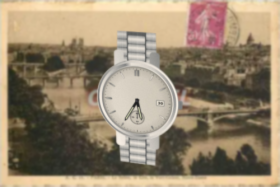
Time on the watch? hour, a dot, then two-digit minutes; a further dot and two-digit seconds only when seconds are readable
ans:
5.35
